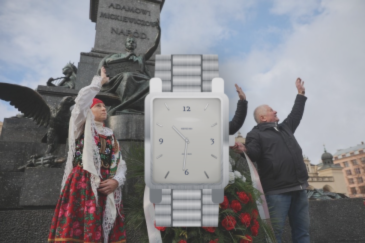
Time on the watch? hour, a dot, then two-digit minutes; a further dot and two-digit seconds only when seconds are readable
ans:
10.31
